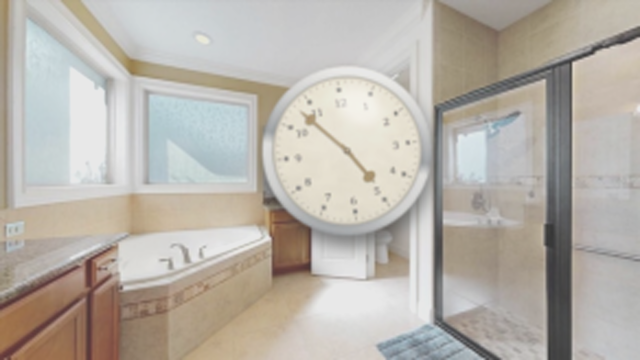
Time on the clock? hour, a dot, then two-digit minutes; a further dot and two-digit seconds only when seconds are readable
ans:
4.53
